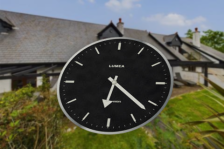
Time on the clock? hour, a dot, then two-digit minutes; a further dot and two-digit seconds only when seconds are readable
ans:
6.22
